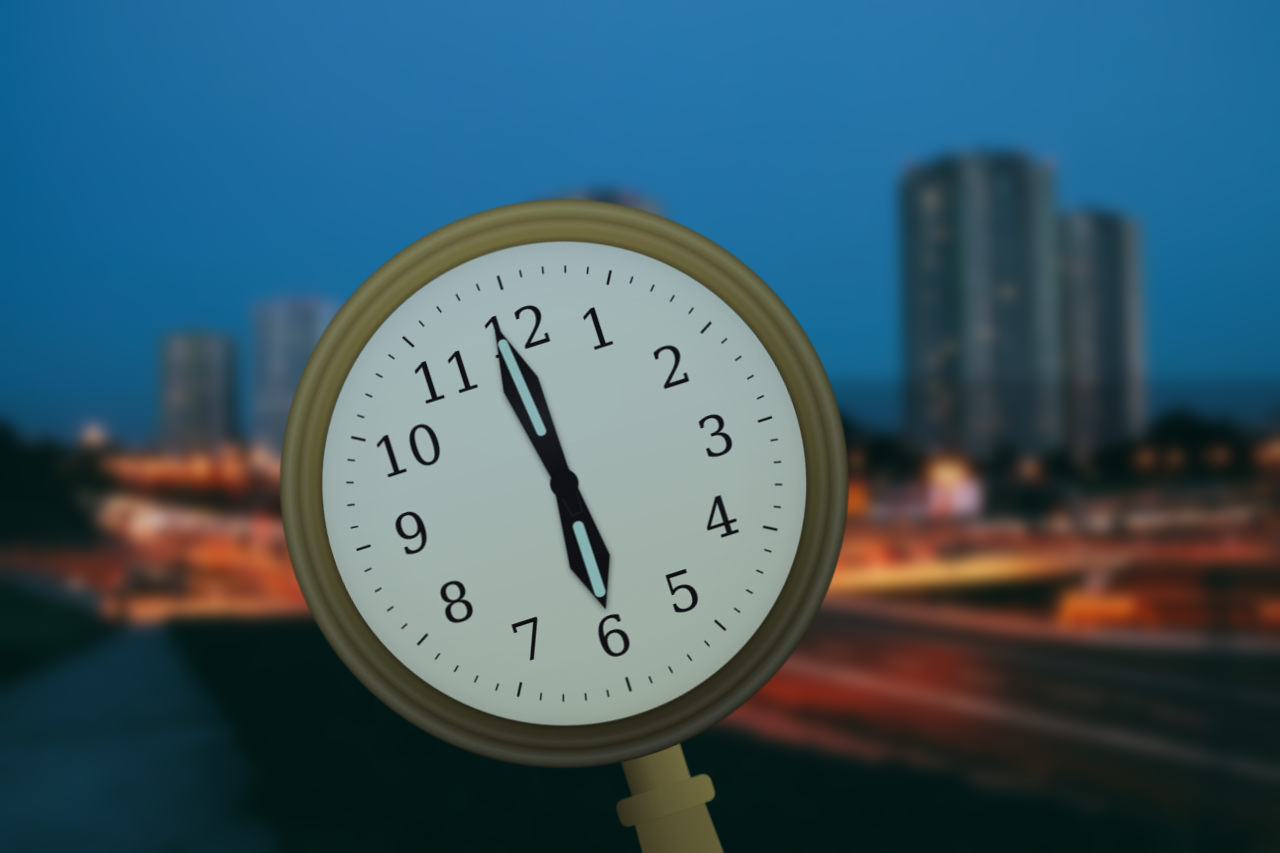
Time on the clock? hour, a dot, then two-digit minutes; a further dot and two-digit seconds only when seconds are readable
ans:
5.59
